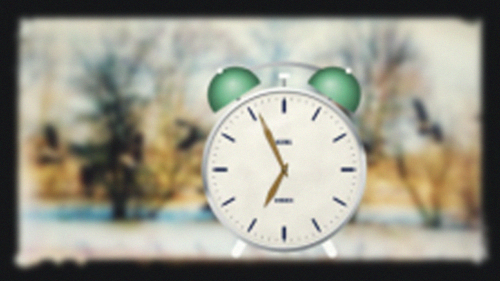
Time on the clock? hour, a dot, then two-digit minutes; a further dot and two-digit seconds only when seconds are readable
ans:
6.56
